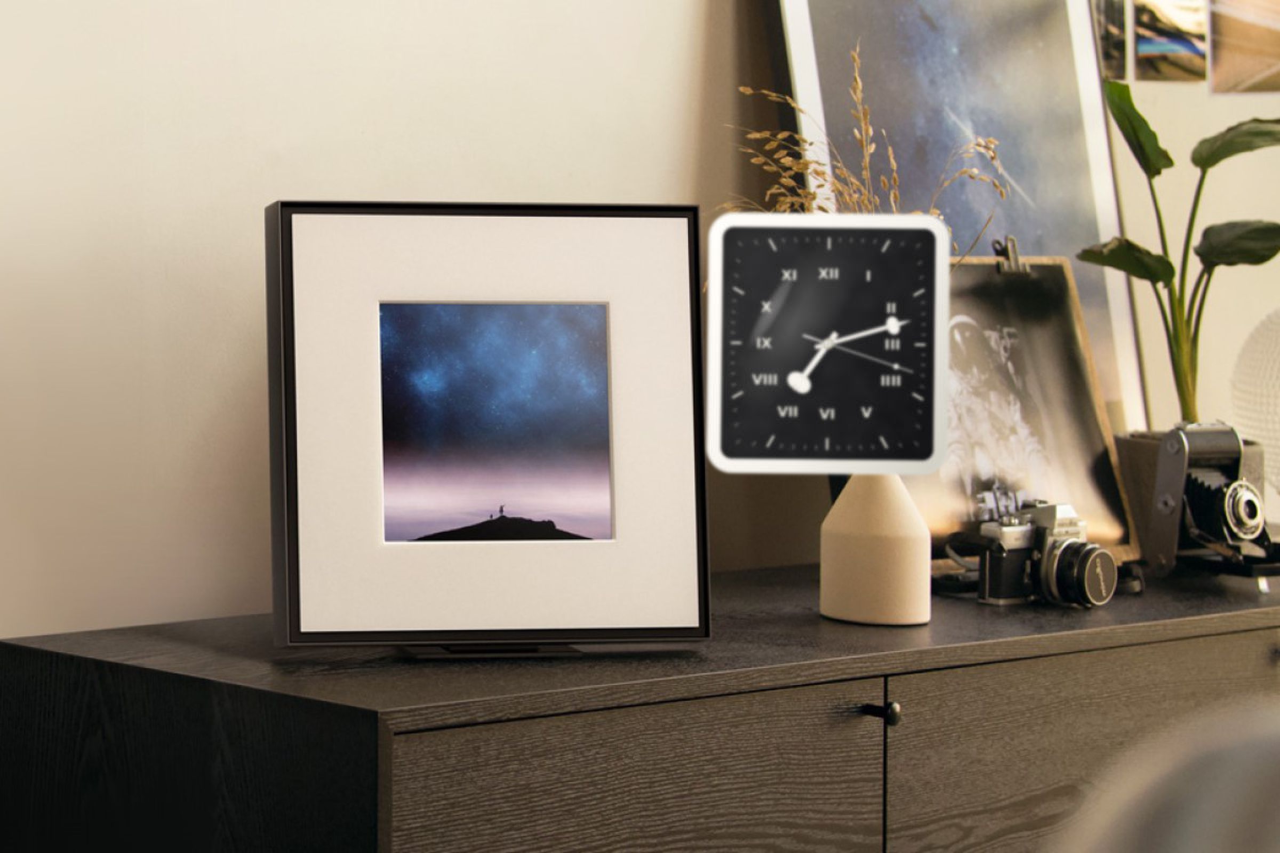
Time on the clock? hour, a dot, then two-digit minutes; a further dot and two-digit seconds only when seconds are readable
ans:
7.12.18
